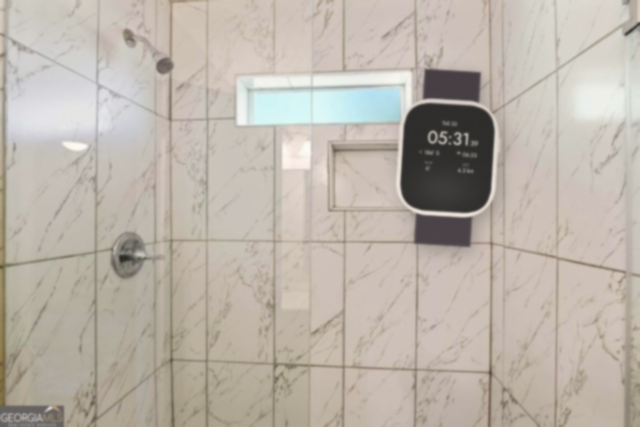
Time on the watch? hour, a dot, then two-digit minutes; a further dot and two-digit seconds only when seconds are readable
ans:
5.31
